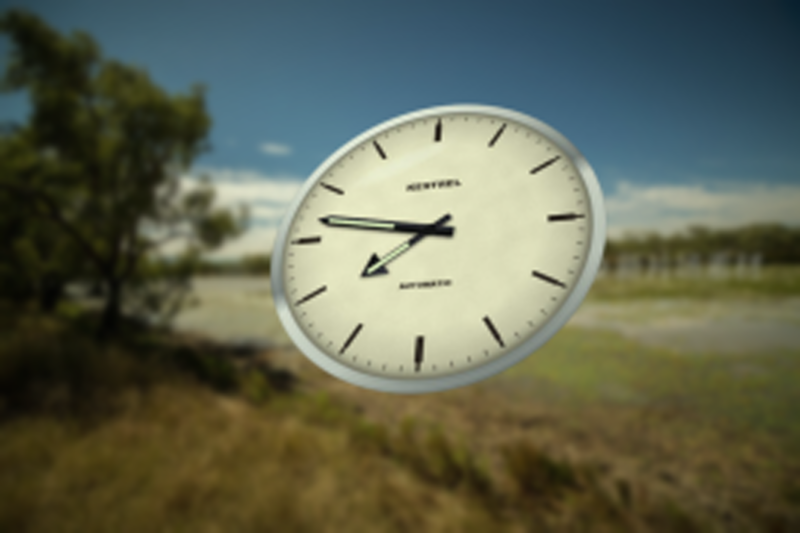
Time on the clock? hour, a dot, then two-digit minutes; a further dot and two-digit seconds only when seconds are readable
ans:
7.47
